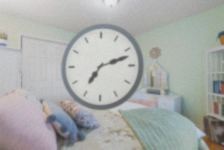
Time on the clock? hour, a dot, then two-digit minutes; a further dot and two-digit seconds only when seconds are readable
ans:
7.12
